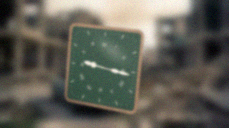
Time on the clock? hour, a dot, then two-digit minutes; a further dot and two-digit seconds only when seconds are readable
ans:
9.16
